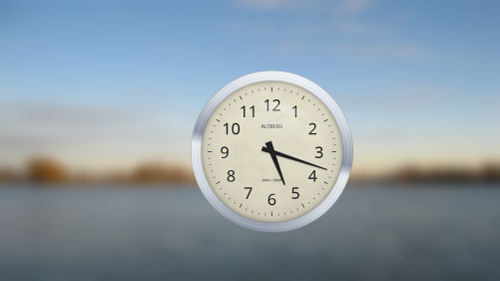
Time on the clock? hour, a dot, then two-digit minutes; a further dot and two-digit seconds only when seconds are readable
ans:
5.18
